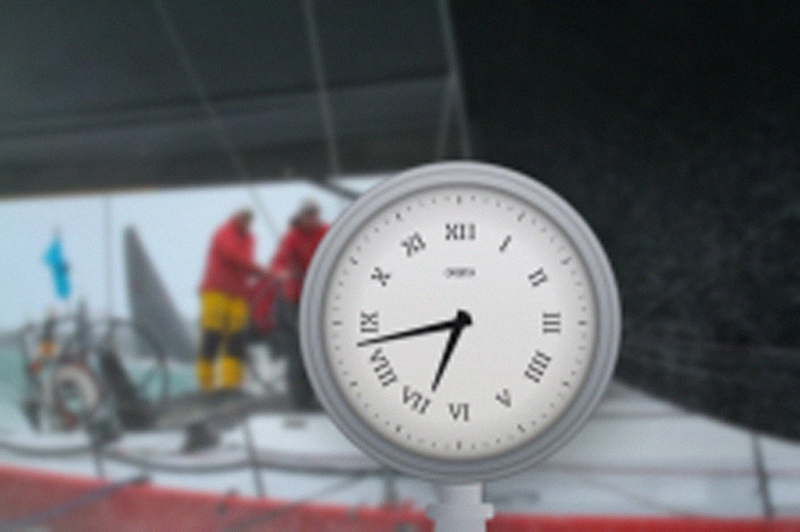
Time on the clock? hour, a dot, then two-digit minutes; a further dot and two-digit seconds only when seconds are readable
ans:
6.43
